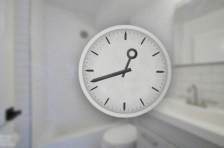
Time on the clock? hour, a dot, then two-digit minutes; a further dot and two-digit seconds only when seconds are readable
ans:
12.42
